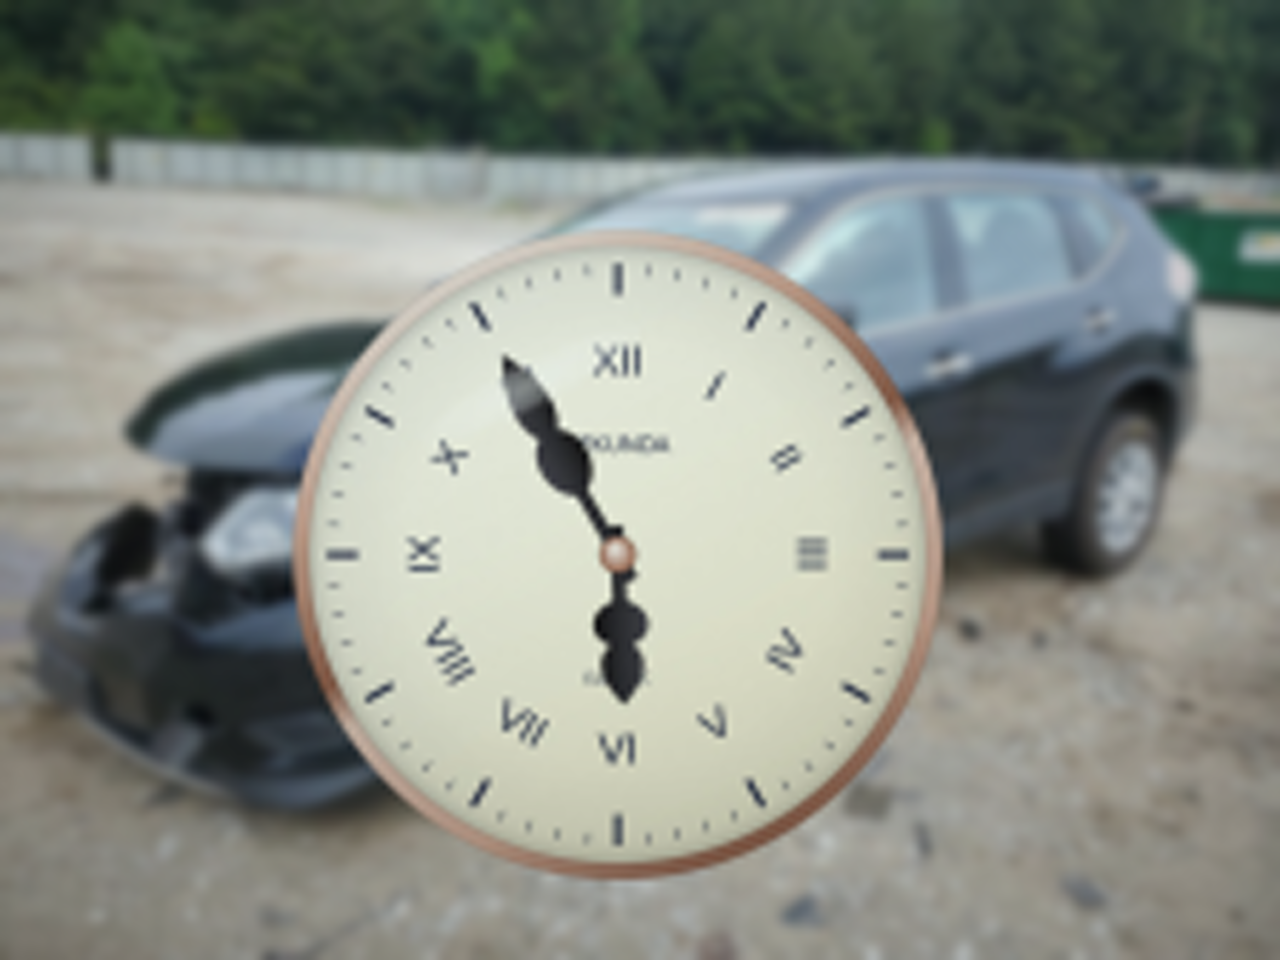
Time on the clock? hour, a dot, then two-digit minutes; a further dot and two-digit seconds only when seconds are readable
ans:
5.55
